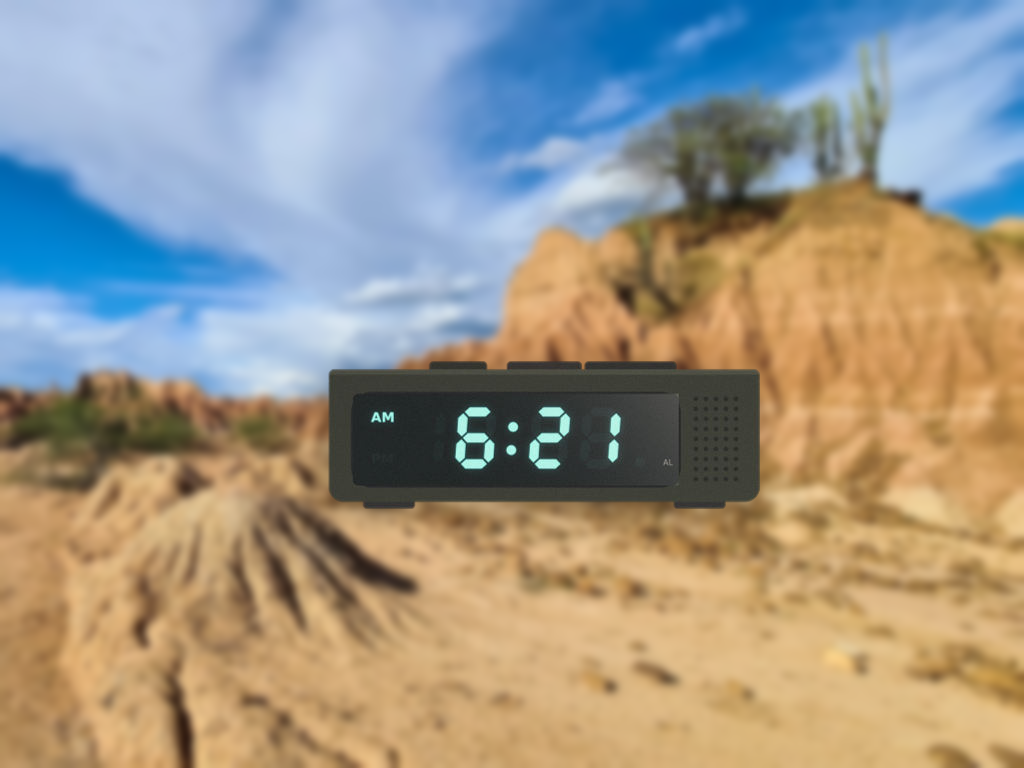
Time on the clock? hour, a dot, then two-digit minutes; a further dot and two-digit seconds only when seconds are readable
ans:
6.21
